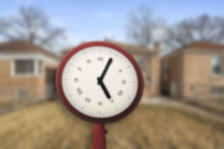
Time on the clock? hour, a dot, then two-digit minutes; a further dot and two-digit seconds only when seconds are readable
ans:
5.04
